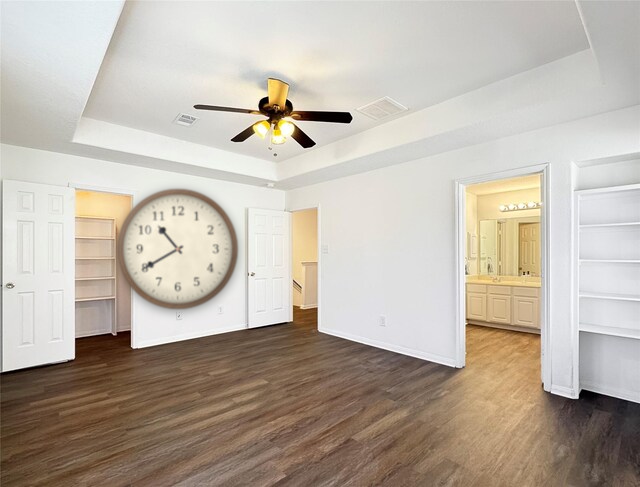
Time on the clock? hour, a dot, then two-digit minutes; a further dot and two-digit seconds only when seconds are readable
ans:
10.40
